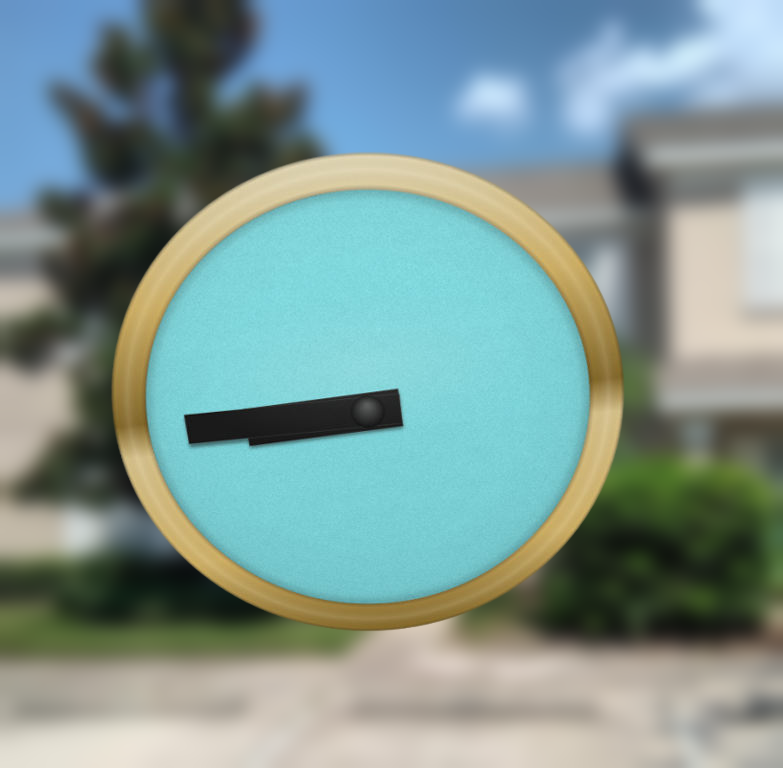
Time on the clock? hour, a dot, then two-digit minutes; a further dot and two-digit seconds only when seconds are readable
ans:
8.44
